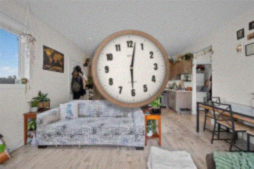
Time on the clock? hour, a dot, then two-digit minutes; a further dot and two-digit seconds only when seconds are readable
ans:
6.02
